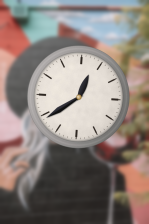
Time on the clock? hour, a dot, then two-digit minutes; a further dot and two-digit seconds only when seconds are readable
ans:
12.39
